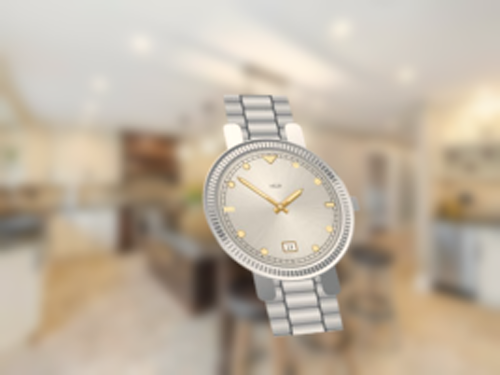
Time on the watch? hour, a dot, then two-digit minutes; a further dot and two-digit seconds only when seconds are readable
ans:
1.52
